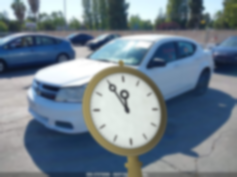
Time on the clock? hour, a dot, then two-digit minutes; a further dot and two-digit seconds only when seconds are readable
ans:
11.55
